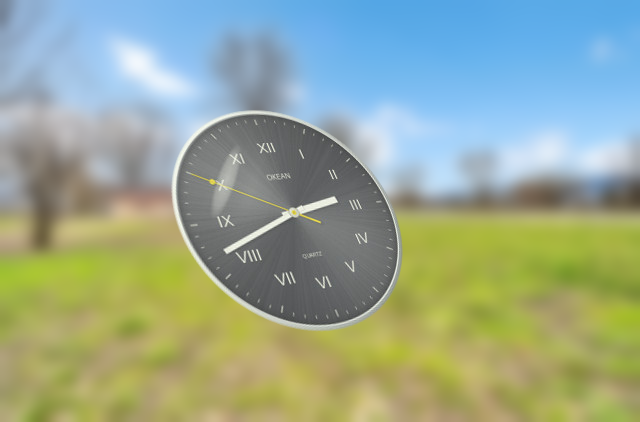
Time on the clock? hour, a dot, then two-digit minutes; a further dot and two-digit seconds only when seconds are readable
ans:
2.41.50
